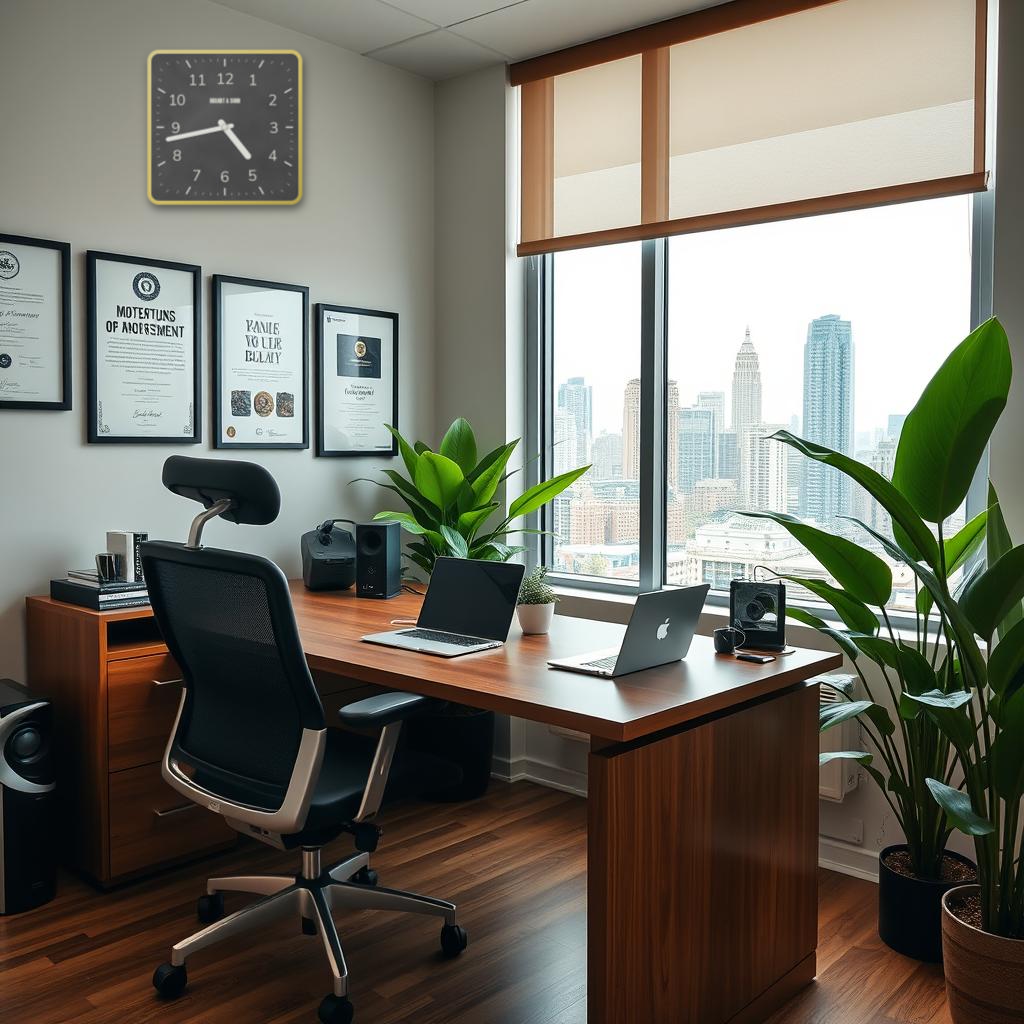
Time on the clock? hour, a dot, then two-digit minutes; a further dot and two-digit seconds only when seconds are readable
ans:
4.43
